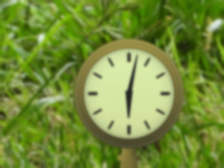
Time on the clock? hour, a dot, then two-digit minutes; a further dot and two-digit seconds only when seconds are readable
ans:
6.02
